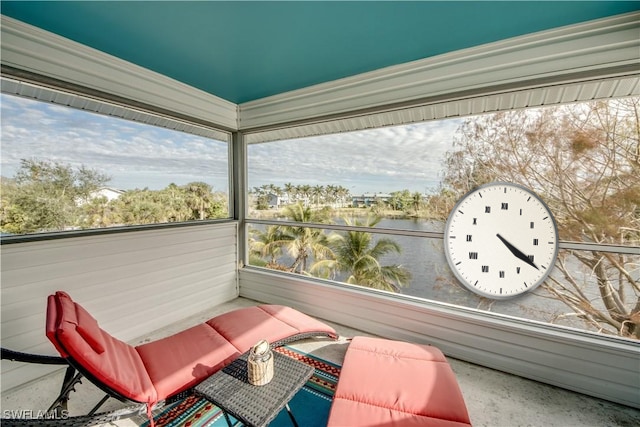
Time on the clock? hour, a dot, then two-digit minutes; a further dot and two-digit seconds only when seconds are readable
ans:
4.21
